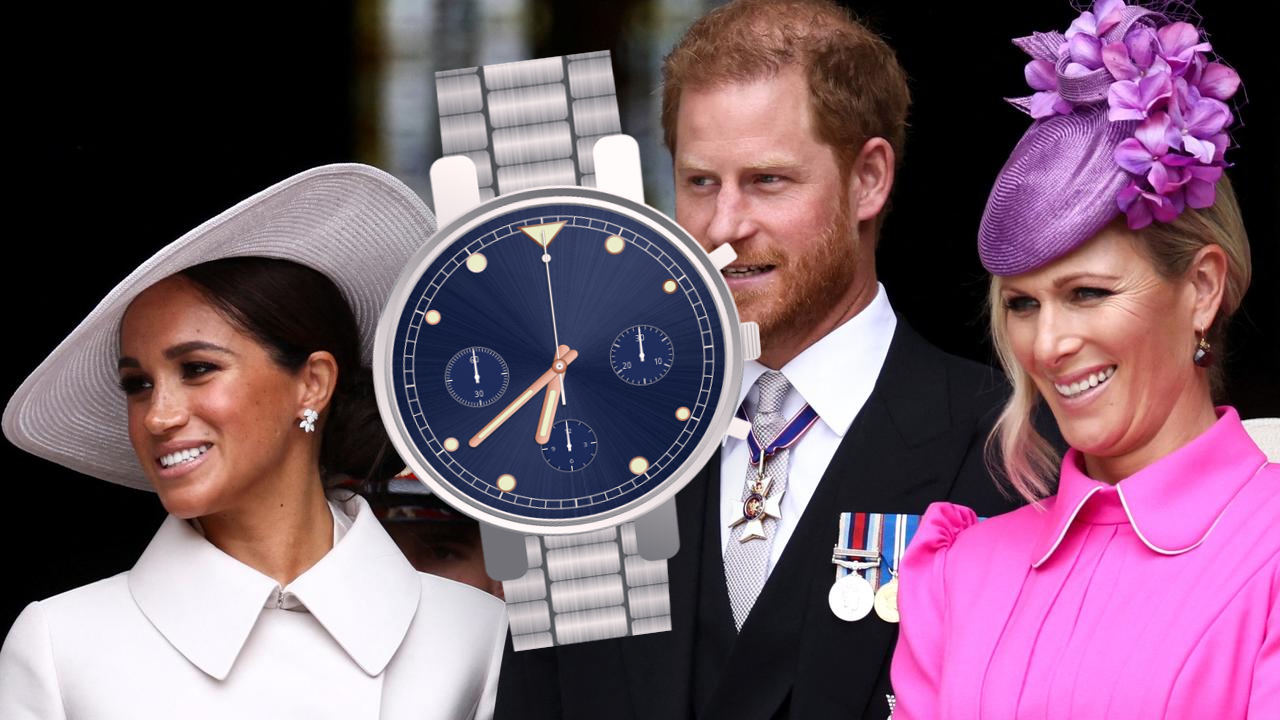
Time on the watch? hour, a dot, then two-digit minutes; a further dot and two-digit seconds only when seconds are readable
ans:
6.39
